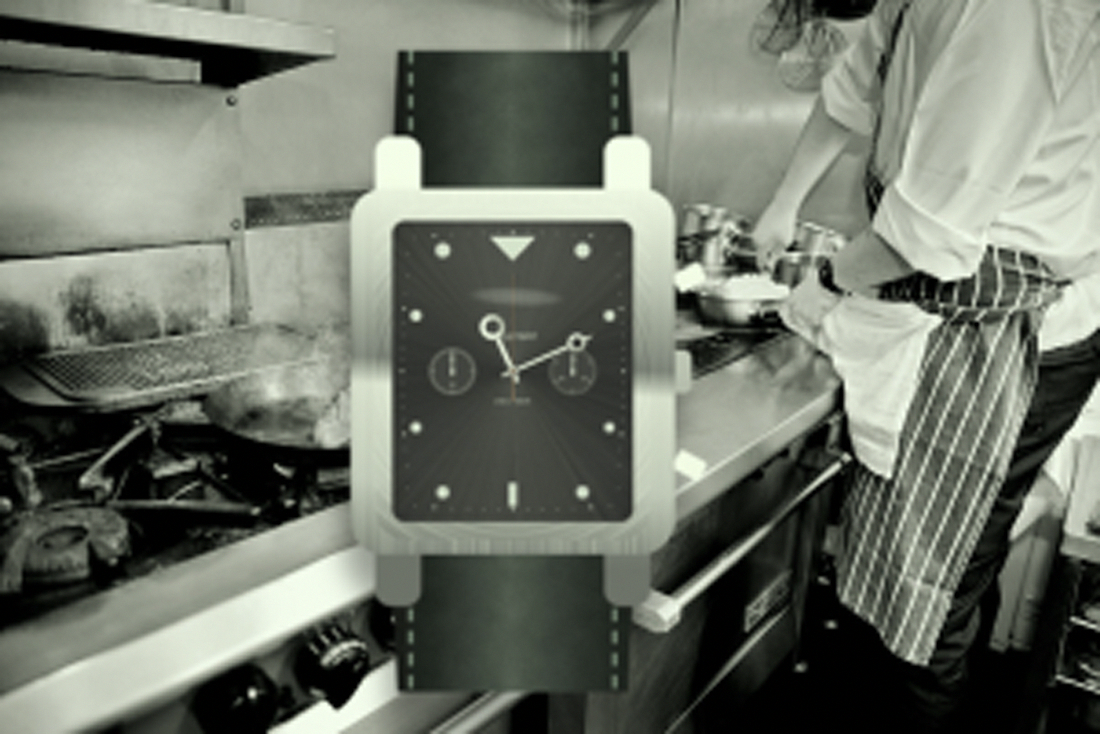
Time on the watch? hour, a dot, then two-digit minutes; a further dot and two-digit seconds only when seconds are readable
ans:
11.11
